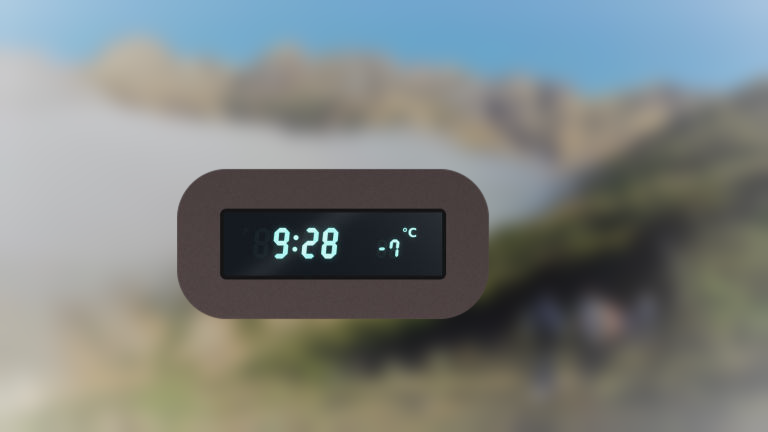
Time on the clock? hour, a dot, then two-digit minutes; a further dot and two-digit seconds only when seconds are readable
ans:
9.28
